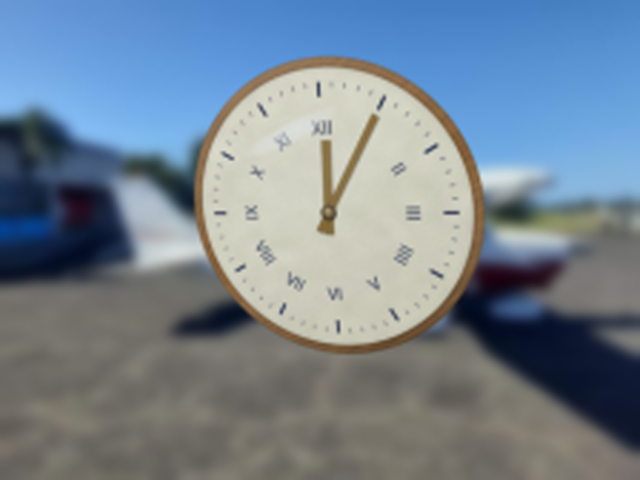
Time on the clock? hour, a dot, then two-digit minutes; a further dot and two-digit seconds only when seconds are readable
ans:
12.05
